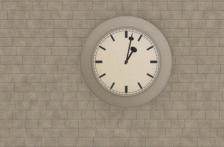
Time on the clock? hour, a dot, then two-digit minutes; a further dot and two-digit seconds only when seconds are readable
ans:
1.02
